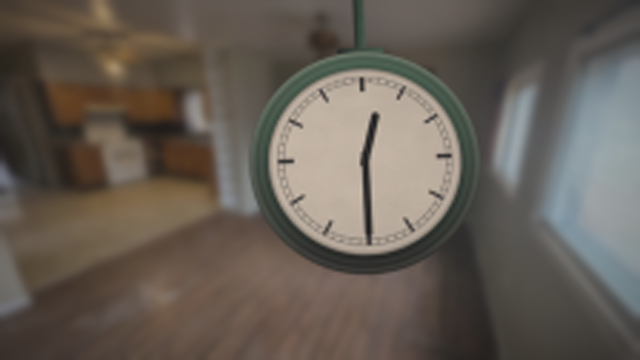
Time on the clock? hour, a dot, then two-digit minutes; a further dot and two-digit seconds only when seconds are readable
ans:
12.30
